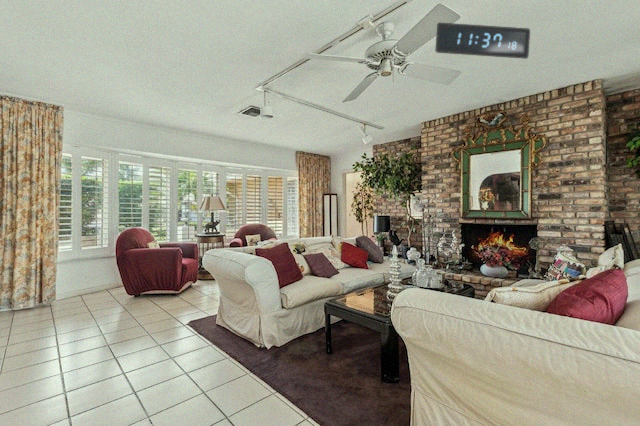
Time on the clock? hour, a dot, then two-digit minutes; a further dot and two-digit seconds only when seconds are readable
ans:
11.37
